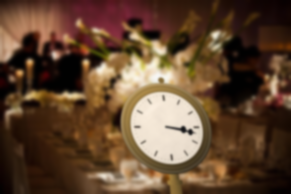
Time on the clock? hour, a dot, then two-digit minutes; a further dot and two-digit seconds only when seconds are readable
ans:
3.17
